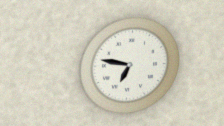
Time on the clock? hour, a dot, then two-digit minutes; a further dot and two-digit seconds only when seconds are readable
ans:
6.47
